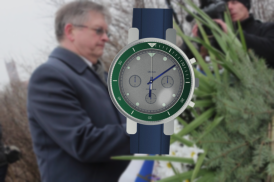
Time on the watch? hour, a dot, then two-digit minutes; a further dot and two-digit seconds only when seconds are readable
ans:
6.09
